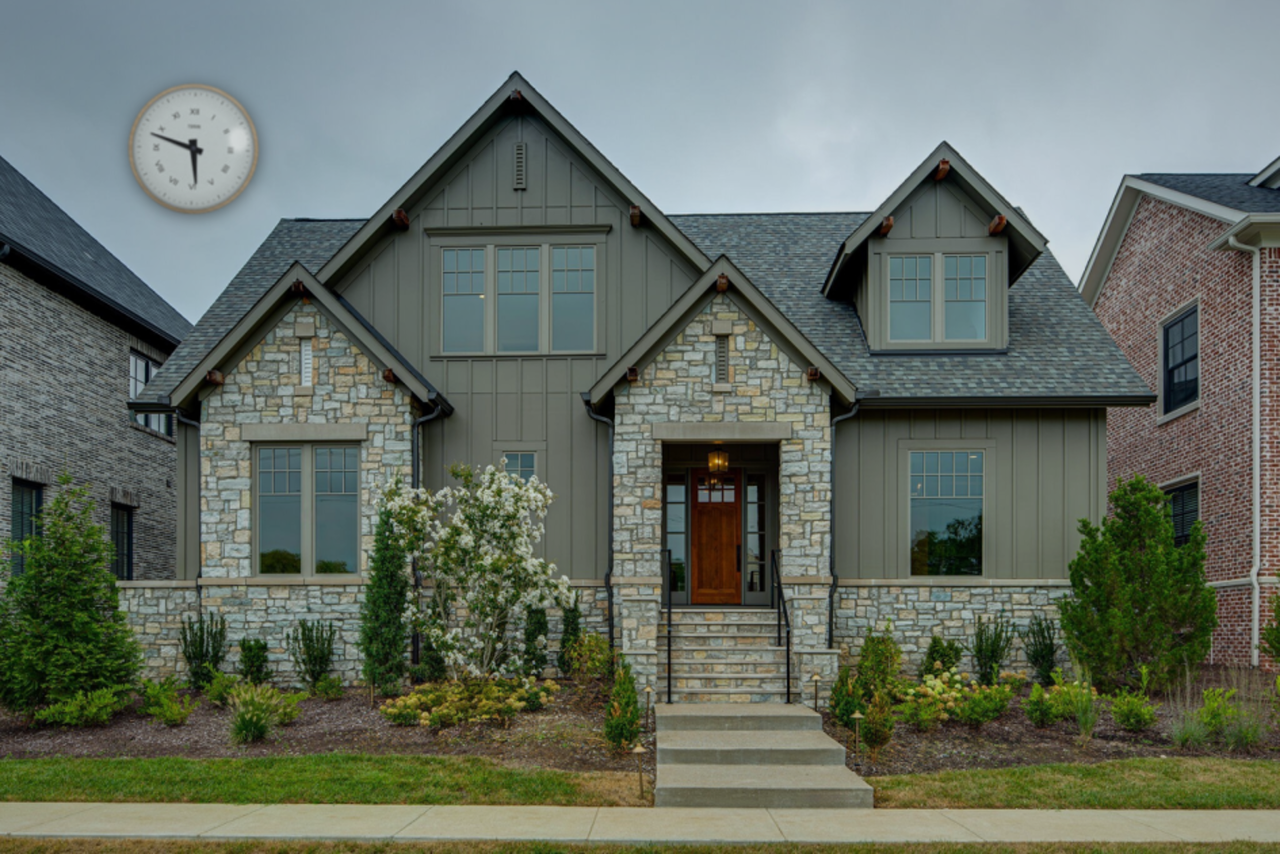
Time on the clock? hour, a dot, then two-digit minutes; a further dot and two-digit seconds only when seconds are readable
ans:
5.48
